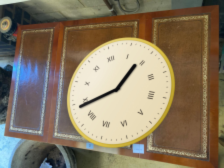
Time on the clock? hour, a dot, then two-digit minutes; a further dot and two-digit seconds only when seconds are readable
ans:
1.44
